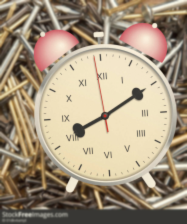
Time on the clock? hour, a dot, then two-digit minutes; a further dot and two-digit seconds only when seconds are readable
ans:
8.09.59
